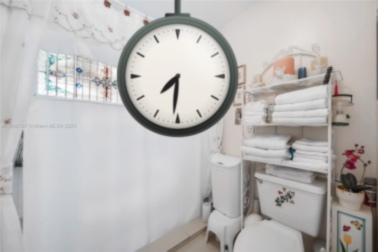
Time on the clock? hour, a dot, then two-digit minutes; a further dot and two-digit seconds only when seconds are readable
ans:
7.31
